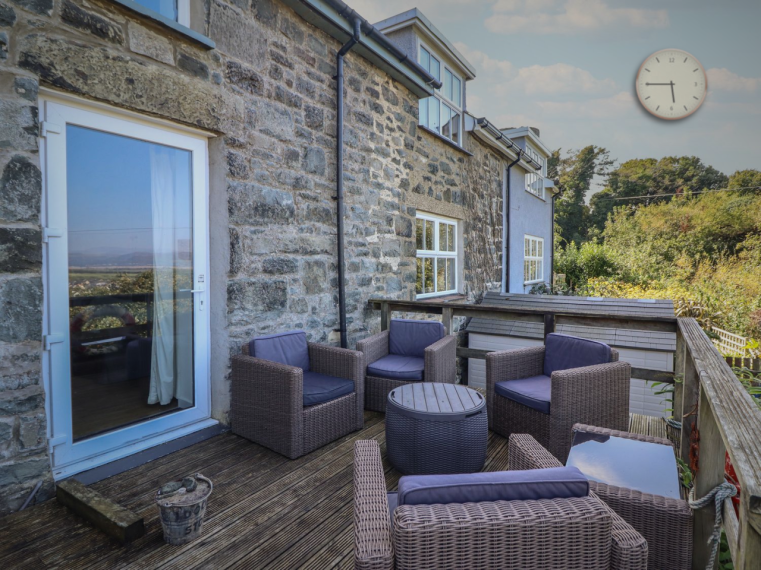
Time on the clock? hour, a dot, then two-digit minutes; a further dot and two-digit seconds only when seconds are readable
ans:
5.45
